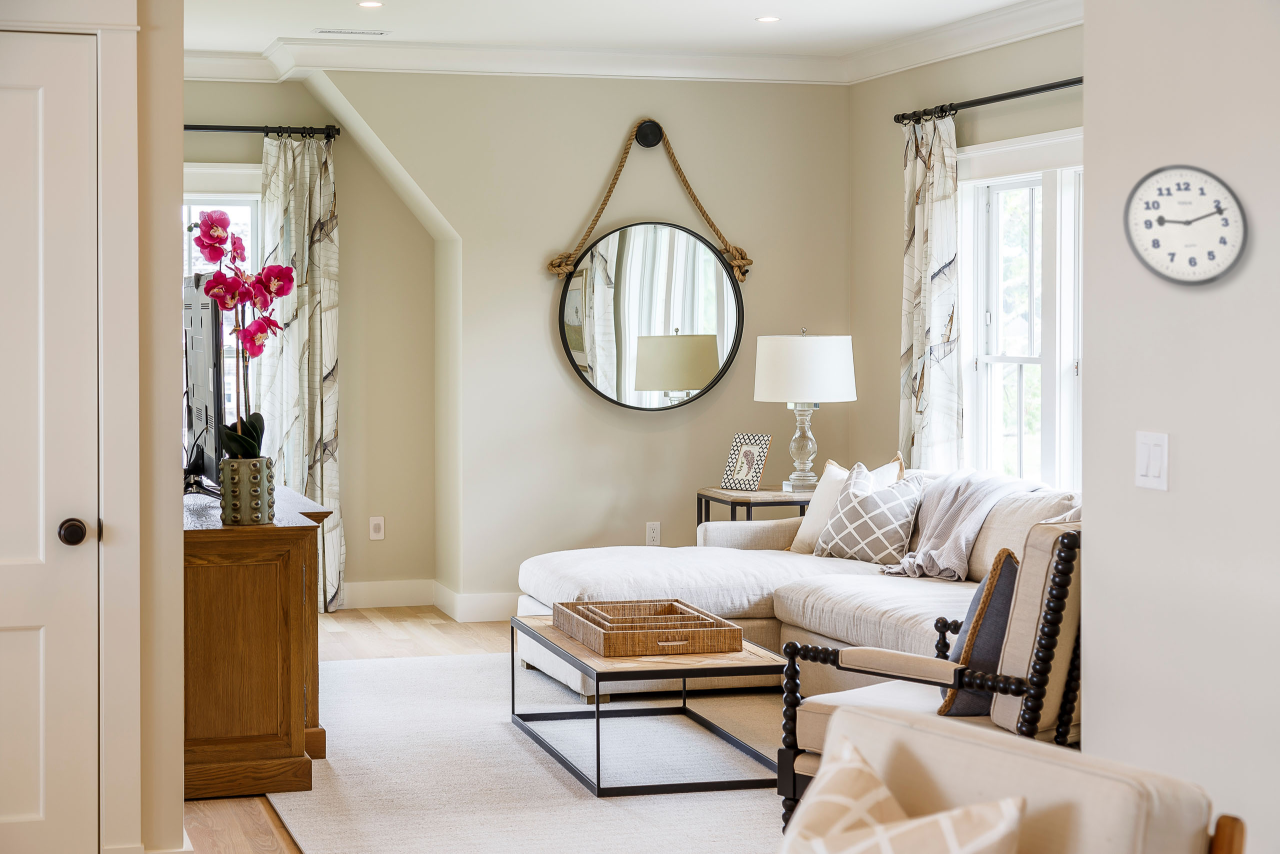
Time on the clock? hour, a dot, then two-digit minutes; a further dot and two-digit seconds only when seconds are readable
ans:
9.12
